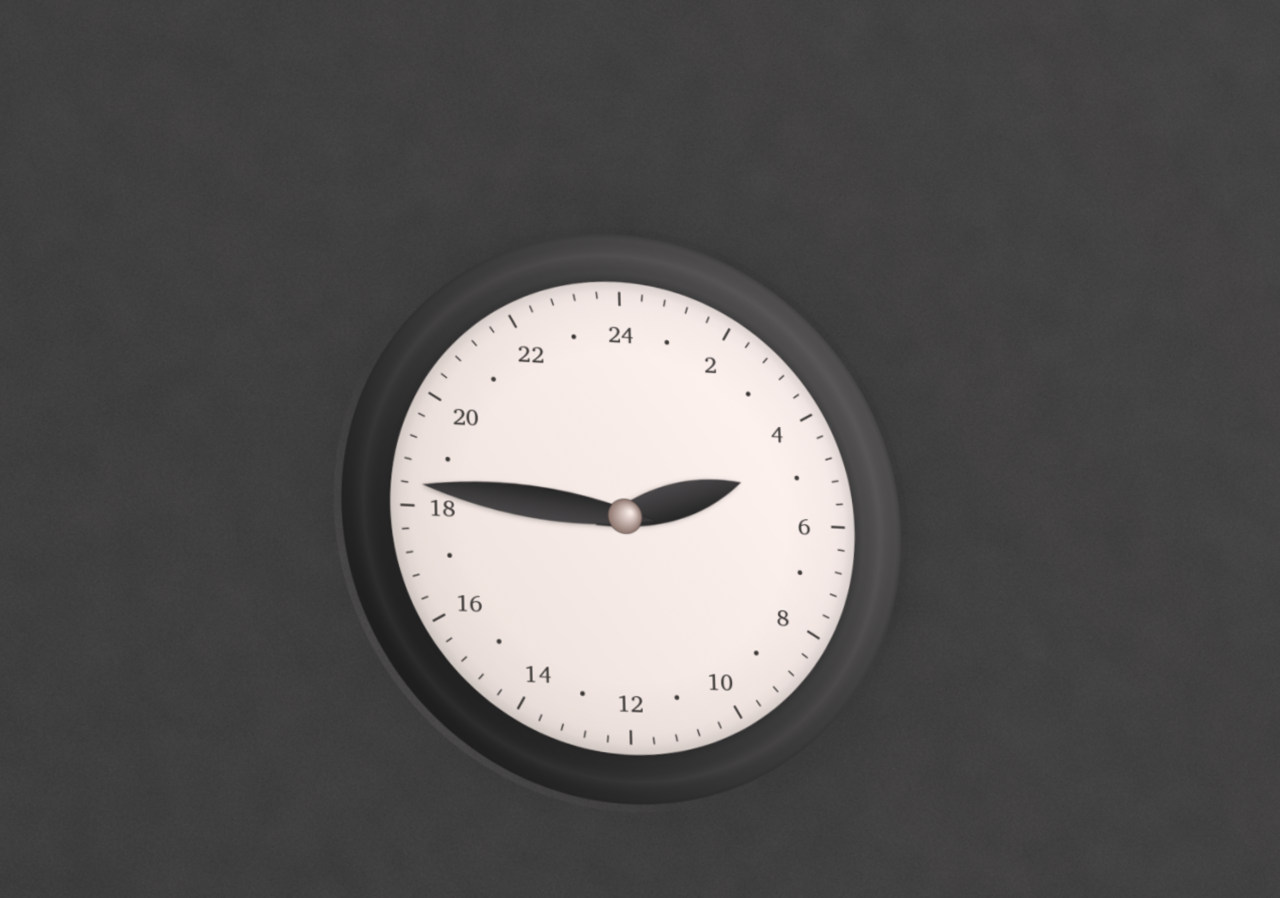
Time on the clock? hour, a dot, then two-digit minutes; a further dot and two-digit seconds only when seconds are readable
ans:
4.46
